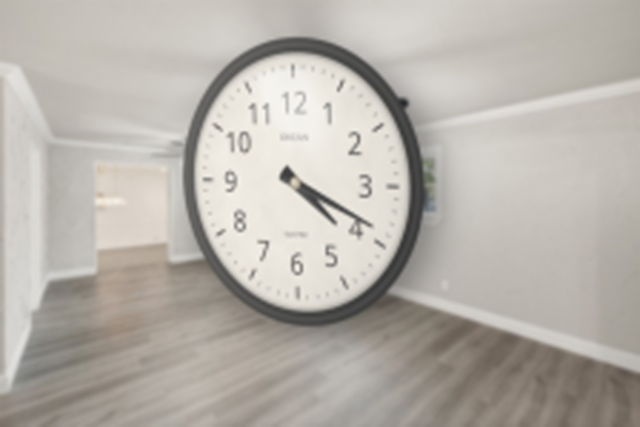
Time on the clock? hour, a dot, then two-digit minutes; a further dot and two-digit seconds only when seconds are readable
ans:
4.19
